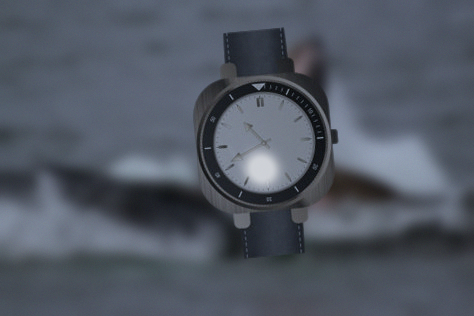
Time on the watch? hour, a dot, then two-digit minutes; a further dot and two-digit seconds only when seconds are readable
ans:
10.41
